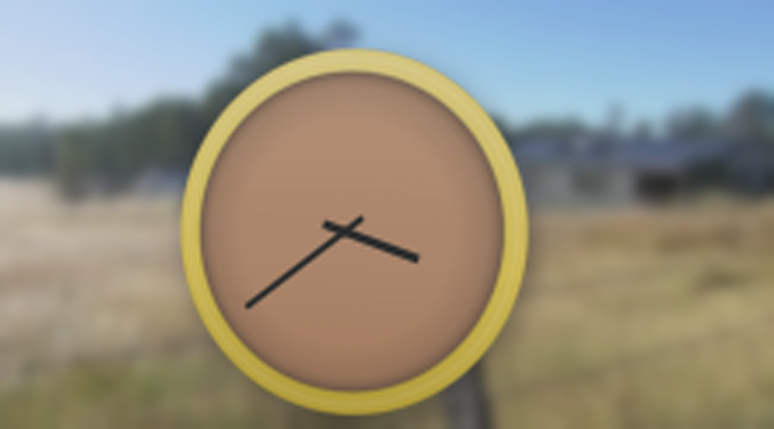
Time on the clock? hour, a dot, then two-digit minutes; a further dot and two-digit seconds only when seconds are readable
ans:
3.39
